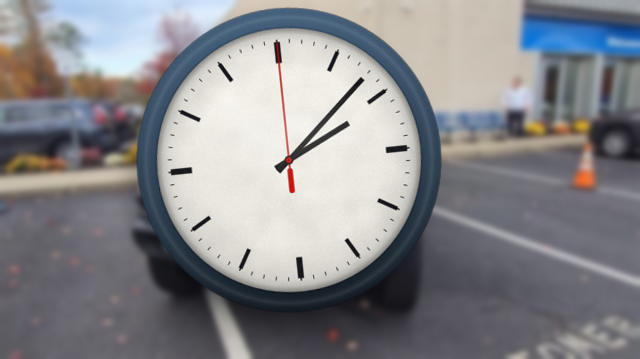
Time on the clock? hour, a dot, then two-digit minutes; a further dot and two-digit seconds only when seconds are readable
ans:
2.08.00
